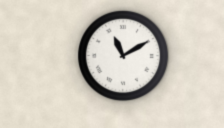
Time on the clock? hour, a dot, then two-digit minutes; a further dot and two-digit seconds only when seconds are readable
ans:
11.10
